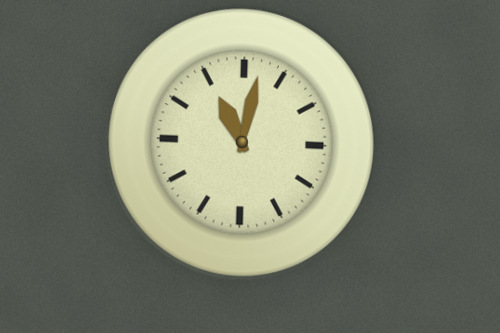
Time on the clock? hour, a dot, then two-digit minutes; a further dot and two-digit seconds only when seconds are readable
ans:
11.02
